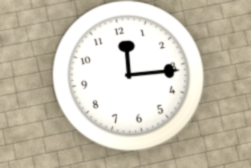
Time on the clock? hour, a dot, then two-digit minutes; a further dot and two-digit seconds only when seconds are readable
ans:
12.16
